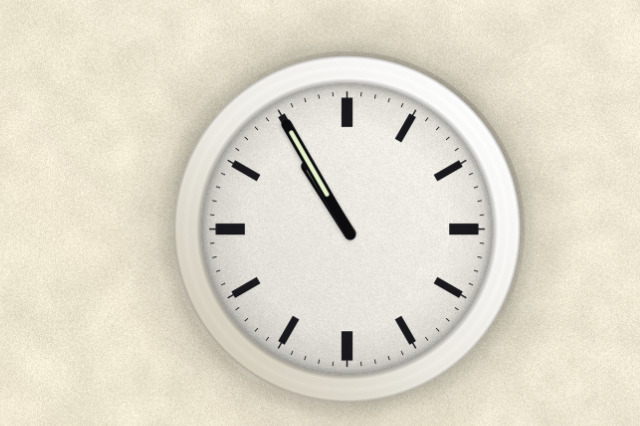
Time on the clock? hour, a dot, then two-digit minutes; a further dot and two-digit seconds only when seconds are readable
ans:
10.55
